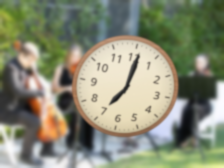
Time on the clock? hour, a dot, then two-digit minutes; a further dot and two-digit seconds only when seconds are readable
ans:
7.01
